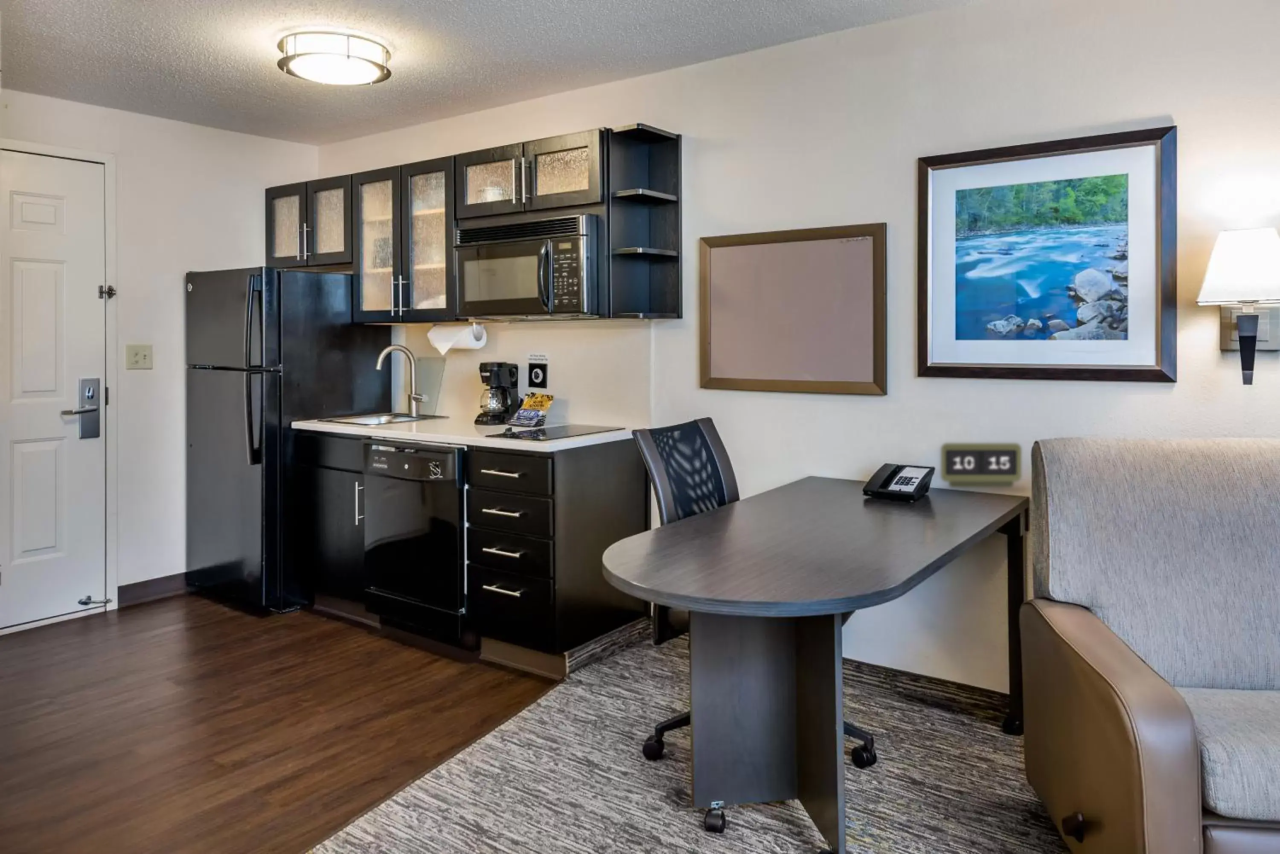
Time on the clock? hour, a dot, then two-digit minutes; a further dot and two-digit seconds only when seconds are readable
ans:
10.15
